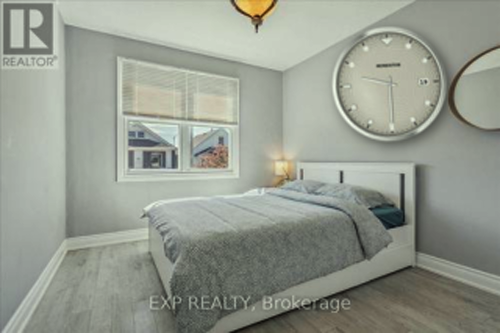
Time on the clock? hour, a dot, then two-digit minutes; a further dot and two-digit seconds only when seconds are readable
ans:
9.30
